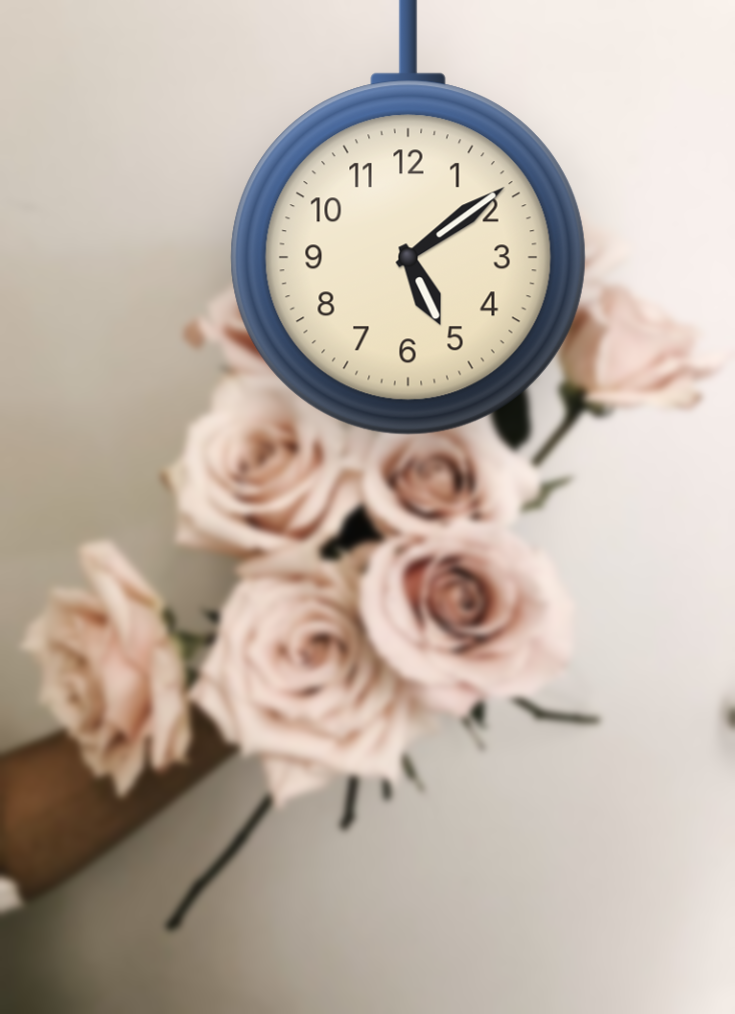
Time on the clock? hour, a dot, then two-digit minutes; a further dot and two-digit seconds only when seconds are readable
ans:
5.09
